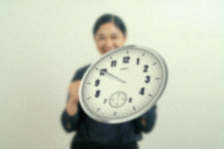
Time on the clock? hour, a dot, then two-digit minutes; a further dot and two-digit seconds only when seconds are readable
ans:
9.50
